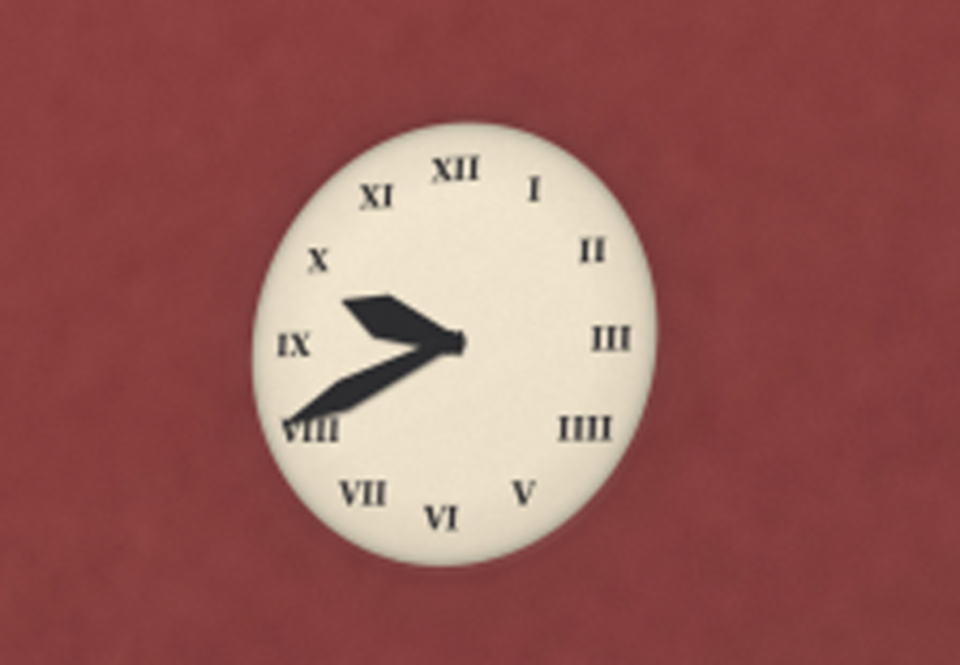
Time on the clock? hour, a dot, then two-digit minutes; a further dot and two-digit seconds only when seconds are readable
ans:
9.41
